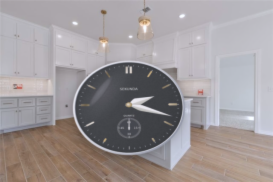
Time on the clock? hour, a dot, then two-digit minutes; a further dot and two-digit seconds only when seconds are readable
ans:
2.18
